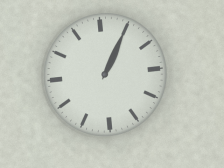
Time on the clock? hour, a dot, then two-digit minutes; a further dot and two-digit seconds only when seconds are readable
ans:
1.05
